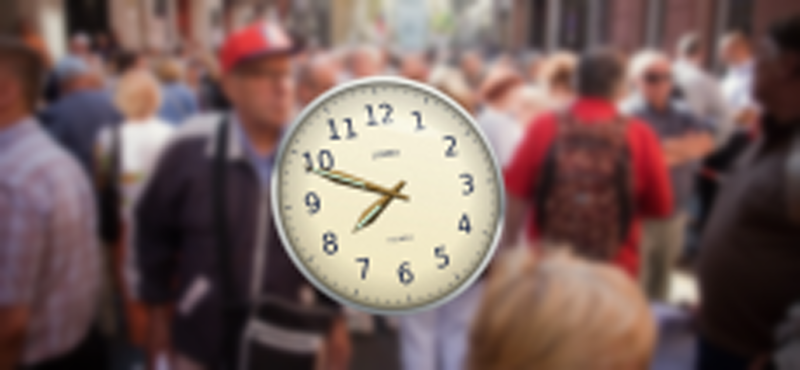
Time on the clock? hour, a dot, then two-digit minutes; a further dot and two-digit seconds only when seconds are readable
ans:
7.49
